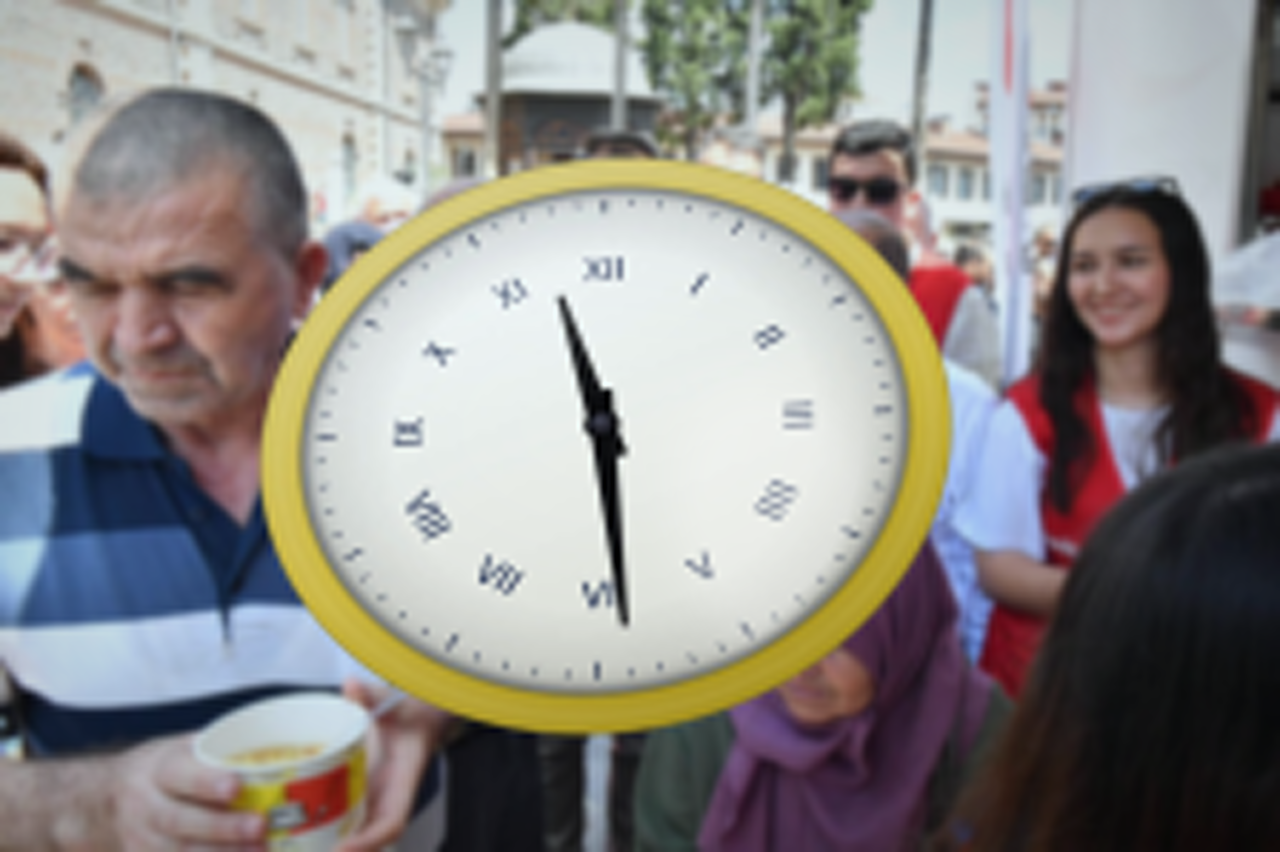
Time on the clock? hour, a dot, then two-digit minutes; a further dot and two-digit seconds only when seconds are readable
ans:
11.29
